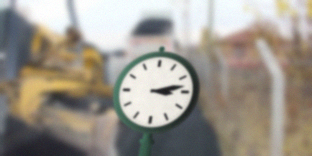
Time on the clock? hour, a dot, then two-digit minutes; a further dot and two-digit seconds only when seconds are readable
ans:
3.13
